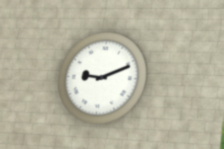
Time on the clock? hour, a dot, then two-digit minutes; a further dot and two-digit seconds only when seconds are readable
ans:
9.11
